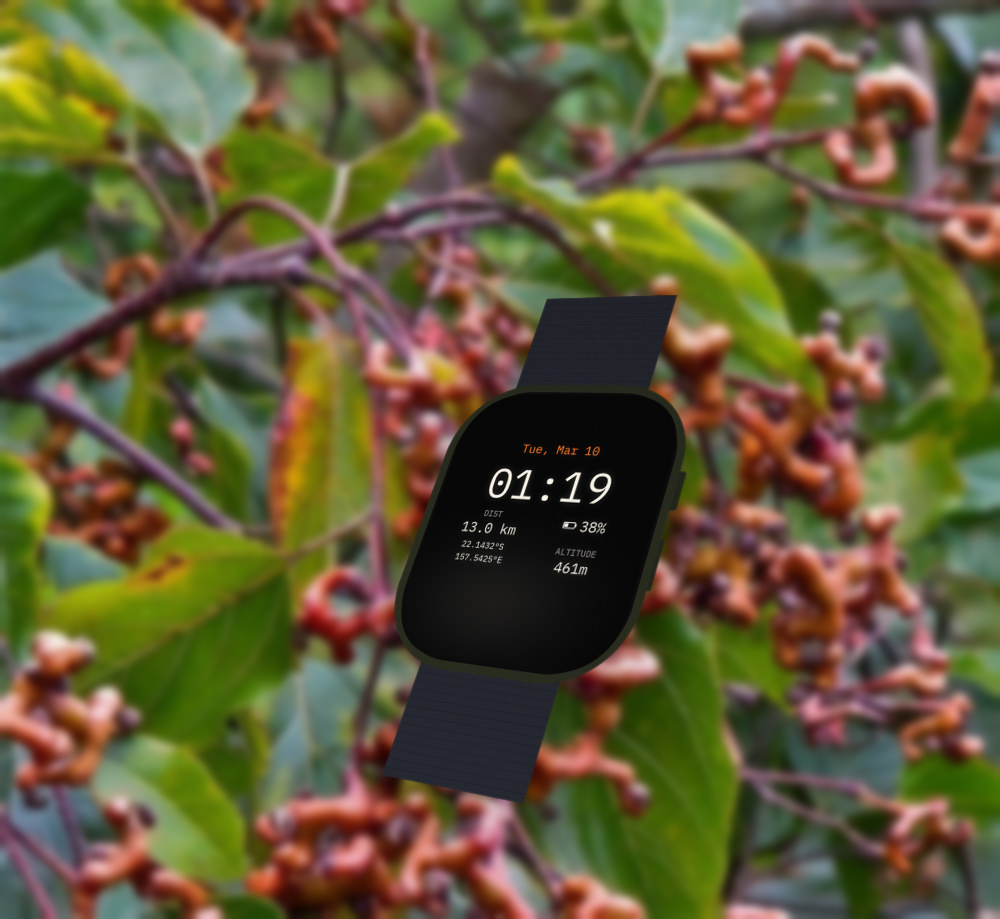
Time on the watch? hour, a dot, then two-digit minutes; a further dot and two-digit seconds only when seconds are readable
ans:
1.19
